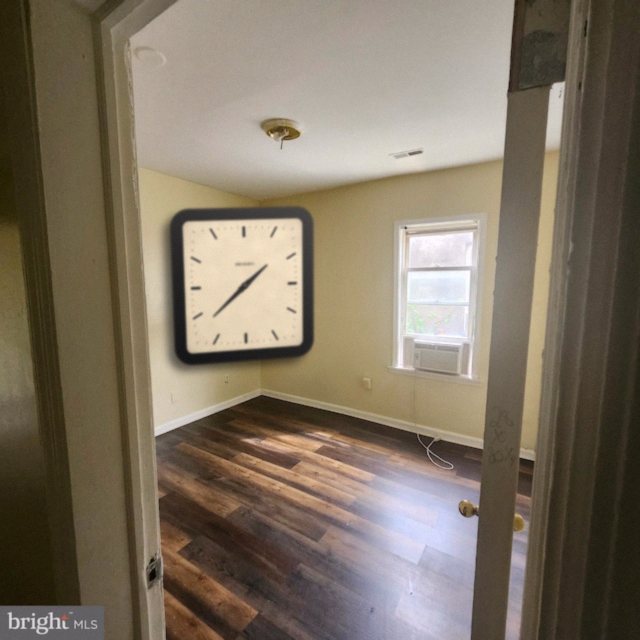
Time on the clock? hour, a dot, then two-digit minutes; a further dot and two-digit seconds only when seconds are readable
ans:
1.38
